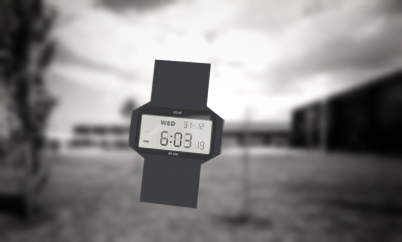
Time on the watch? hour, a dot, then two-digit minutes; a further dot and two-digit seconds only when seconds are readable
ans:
6.03.19
